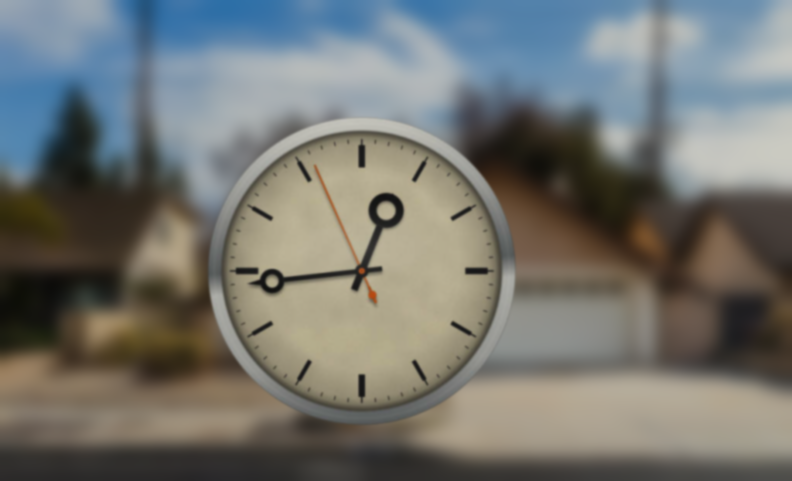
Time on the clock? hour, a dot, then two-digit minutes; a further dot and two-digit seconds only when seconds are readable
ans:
12.43.56
